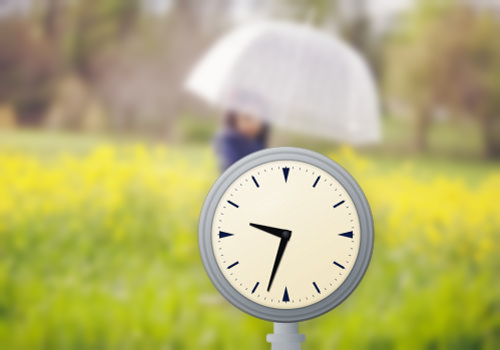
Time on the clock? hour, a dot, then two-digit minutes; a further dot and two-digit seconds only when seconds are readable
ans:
9.33
